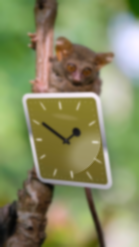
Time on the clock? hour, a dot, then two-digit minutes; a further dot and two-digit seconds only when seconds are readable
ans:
1.51
